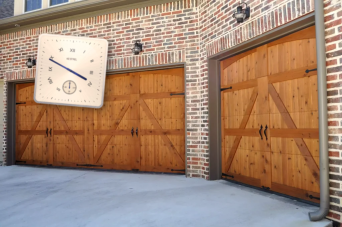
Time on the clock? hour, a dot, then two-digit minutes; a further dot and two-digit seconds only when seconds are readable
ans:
3.49
